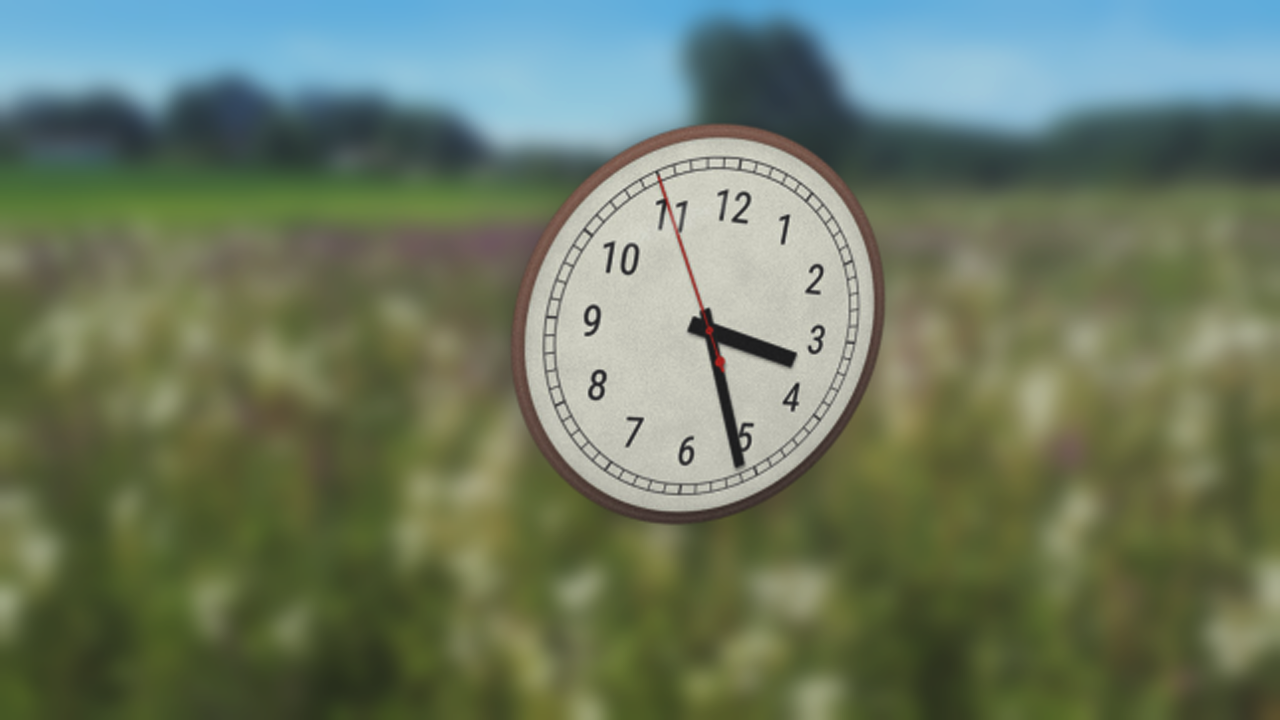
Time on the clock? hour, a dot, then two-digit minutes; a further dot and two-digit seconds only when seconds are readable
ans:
3.25.55
